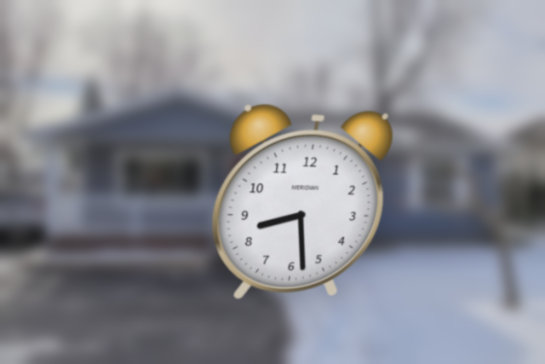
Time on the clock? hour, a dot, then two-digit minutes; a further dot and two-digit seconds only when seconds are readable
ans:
8.28
